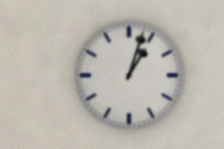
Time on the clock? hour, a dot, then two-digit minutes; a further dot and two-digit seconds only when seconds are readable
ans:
1.03
